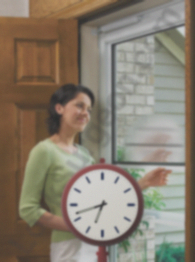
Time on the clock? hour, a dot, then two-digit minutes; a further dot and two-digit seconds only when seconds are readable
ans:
6.42
